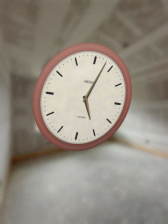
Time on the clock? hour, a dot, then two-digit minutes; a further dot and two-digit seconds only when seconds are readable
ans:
5.03
